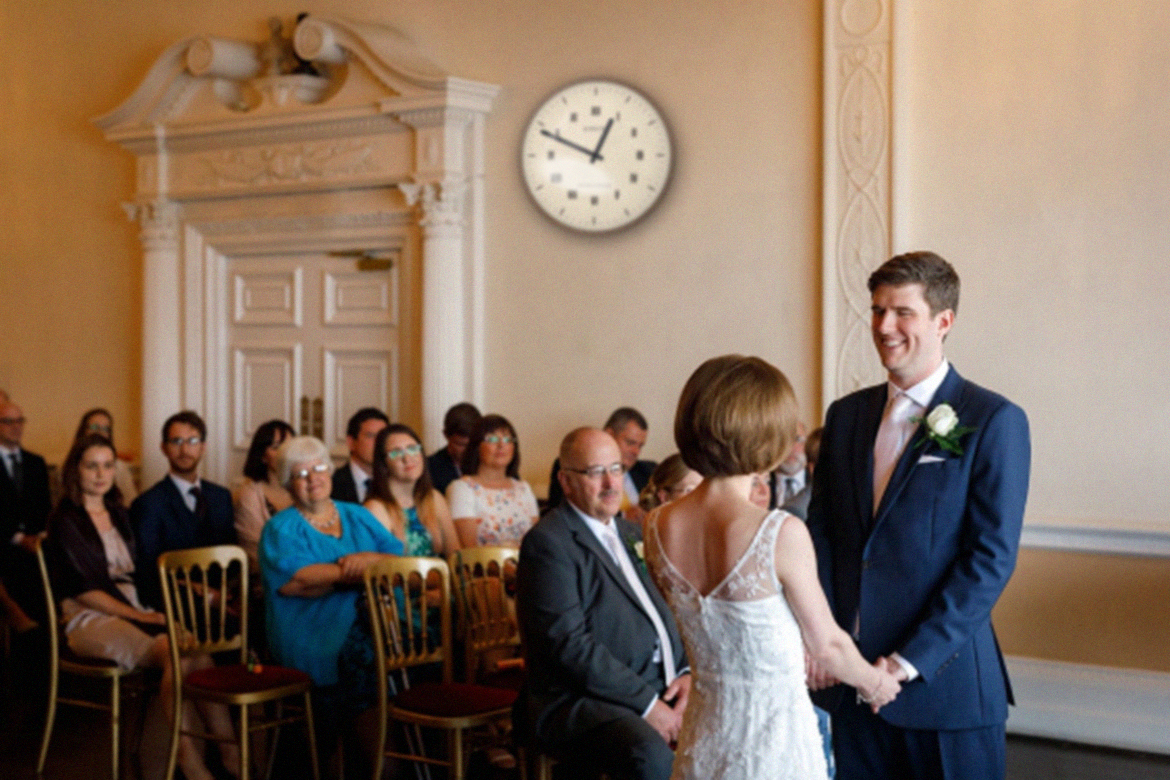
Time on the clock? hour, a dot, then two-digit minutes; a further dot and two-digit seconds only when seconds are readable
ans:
12.49
